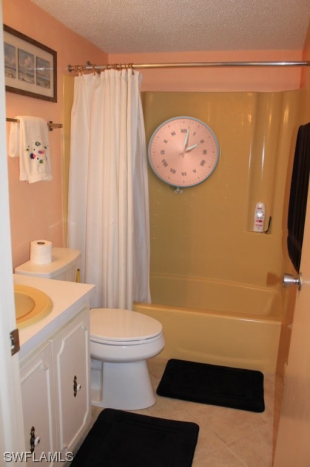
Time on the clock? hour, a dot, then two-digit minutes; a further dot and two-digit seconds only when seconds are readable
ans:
2.02
